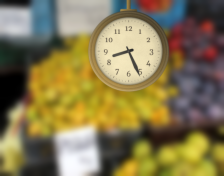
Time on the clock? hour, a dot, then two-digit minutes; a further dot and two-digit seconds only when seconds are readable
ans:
8.26
